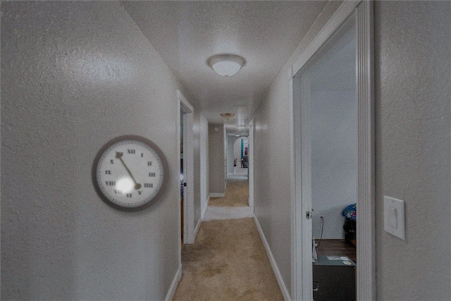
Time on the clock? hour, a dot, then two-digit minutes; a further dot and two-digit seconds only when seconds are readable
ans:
4.54
